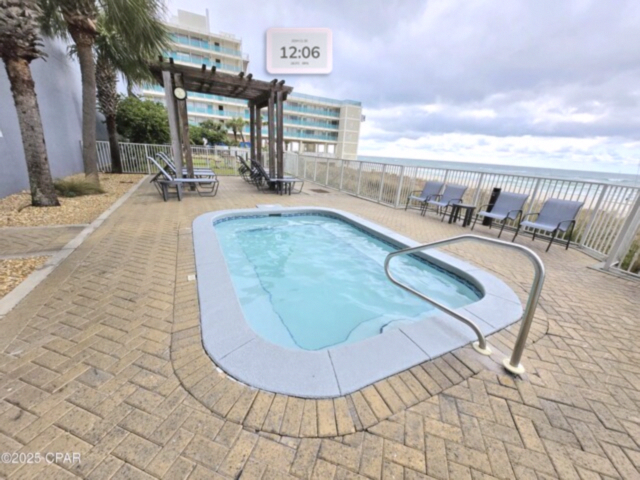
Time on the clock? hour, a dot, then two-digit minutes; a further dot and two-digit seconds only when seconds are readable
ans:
12.06
